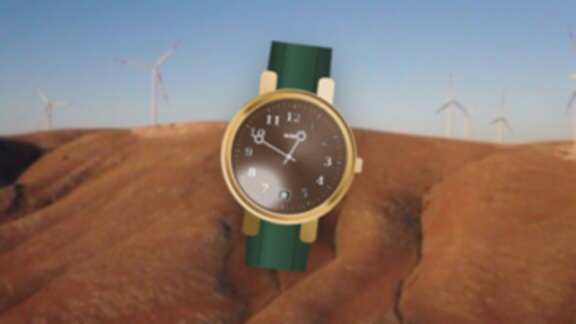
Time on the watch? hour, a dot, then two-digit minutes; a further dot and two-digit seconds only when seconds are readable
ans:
12.49
